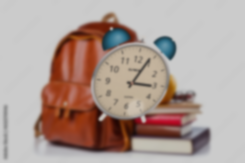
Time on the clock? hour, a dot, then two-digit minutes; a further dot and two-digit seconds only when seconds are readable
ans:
3.04
